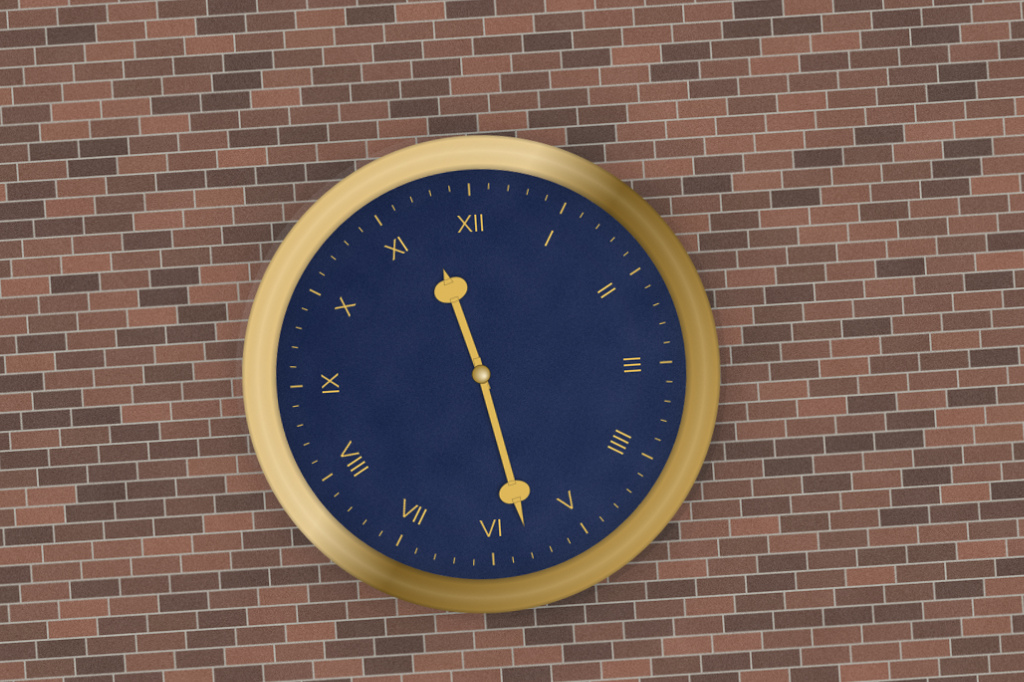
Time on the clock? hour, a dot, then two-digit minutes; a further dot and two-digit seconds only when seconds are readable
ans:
11.28
